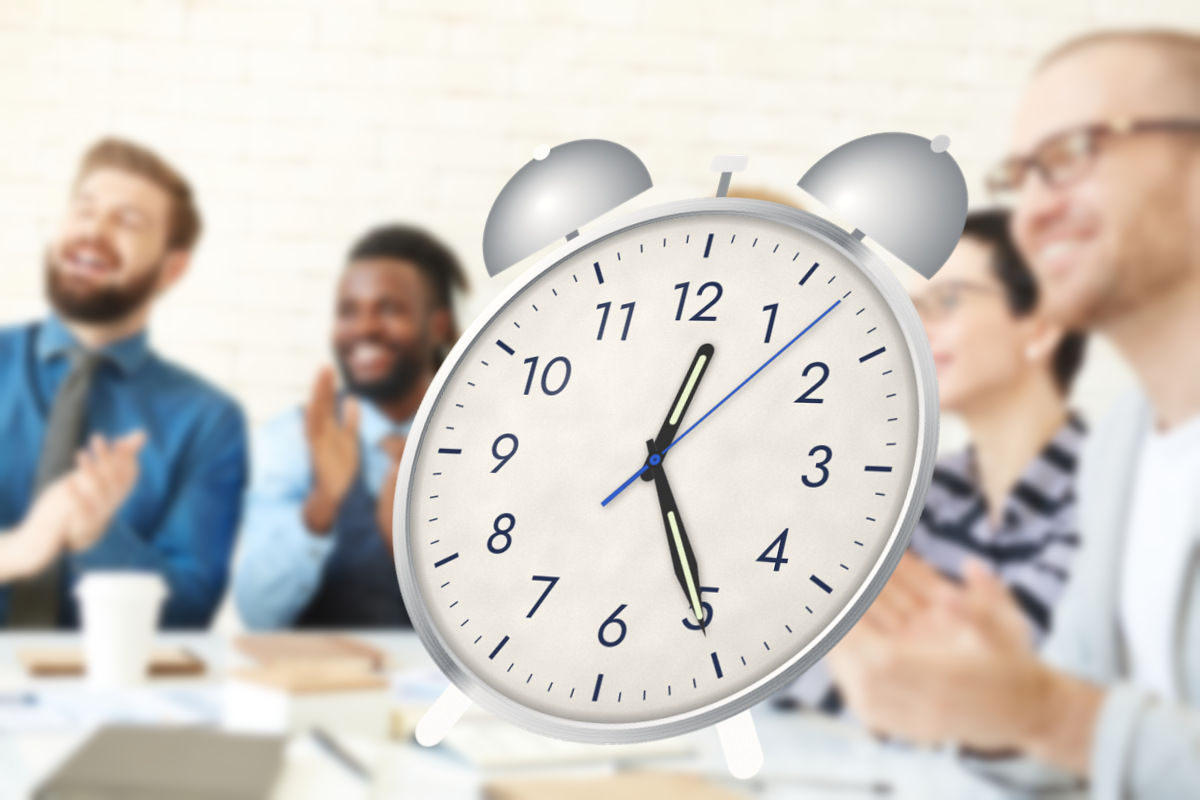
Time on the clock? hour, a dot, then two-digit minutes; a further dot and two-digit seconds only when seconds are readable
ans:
12.25.07
